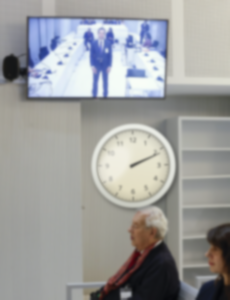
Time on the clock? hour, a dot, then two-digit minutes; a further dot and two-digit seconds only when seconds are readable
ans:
2.11
